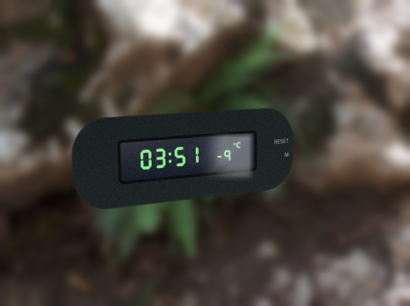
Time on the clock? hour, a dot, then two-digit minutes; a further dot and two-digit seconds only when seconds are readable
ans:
3.51
